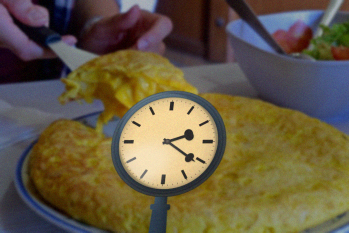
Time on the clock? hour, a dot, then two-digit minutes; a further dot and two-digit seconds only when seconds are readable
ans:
2.21
